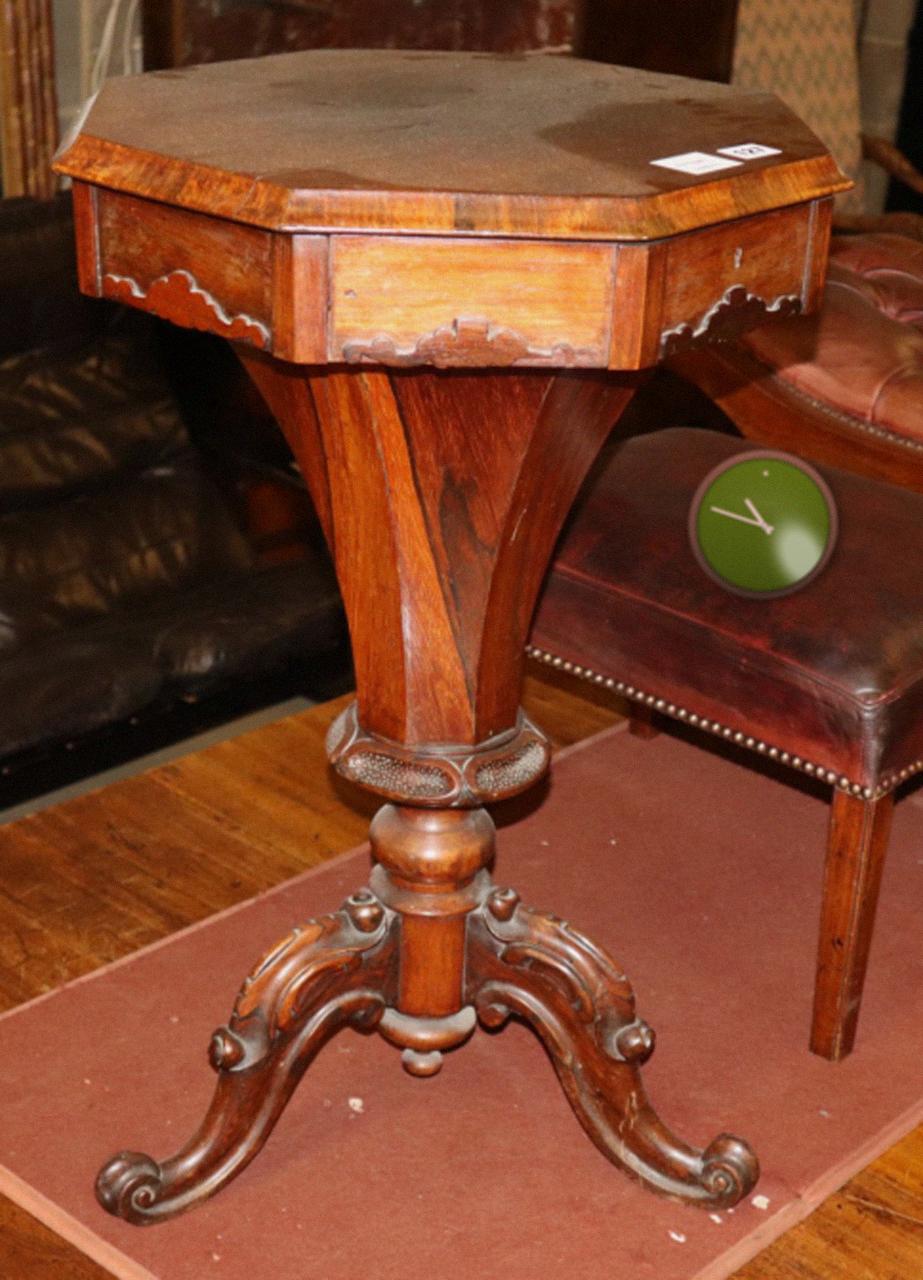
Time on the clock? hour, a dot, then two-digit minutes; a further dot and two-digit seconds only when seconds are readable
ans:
10.48
